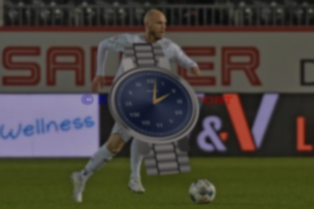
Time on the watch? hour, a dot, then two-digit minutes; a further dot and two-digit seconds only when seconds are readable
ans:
2.02
